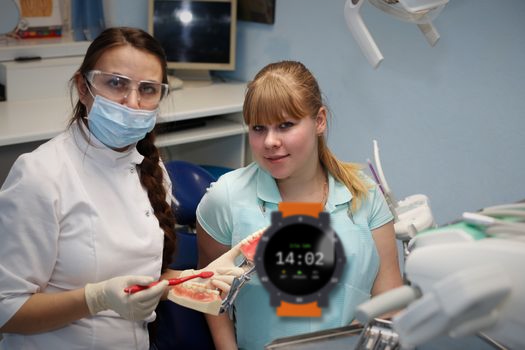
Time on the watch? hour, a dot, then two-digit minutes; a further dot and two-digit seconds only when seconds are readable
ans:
14.02
